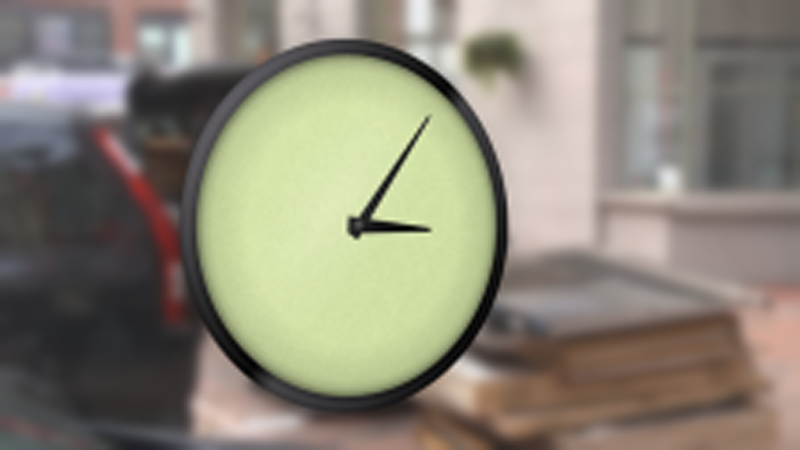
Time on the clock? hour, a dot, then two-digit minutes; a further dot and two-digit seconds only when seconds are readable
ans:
3.06
